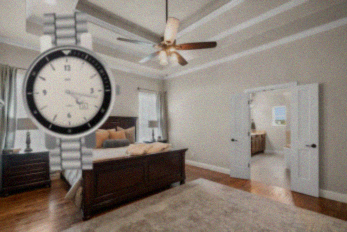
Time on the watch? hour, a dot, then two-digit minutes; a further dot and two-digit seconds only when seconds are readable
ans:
4.17
